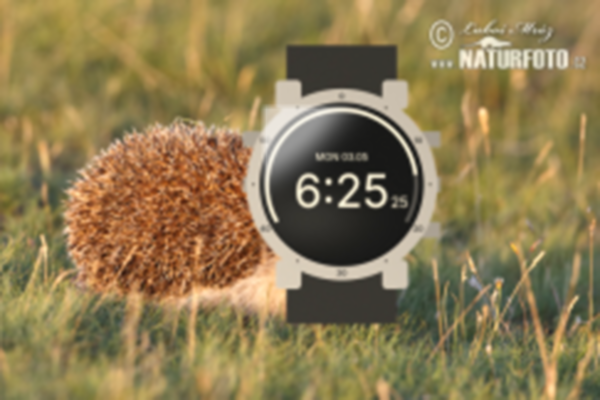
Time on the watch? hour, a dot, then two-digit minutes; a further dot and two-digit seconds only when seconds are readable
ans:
6.25
